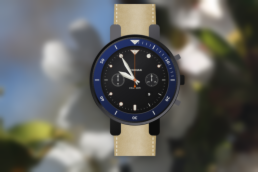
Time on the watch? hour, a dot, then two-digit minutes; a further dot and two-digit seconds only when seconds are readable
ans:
9.55
